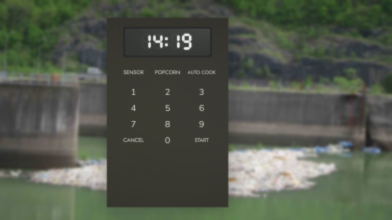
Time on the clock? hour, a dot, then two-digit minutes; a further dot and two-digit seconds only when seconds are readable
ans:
14.19
